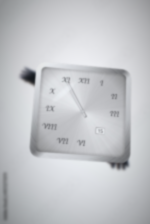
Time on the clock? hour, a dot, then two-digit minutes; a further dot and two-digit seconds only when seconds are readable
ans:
10.55
